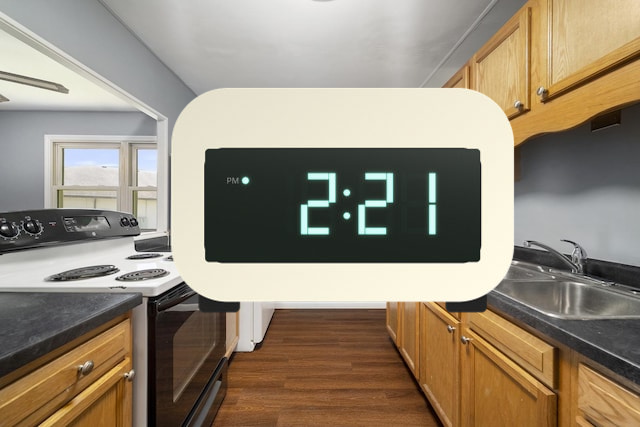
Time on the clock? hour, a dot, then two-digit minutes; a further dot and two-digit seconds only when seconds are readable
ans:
2.21
